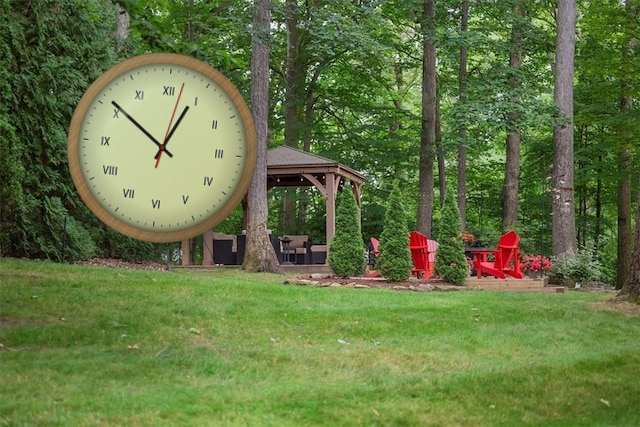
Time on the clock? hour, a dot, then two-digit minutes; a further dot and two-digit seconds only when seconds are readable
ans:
12.51.02
